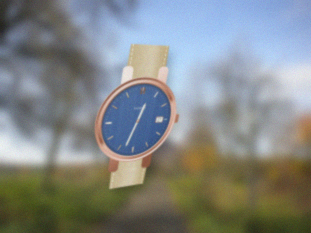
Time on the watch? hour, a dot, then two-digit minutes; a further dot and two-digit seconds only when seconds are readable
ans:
12.33
